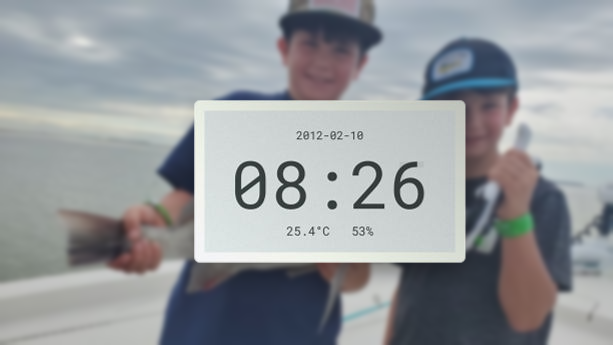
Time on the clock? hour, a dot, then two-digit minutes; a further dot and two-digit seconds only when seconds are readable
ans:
8.26
